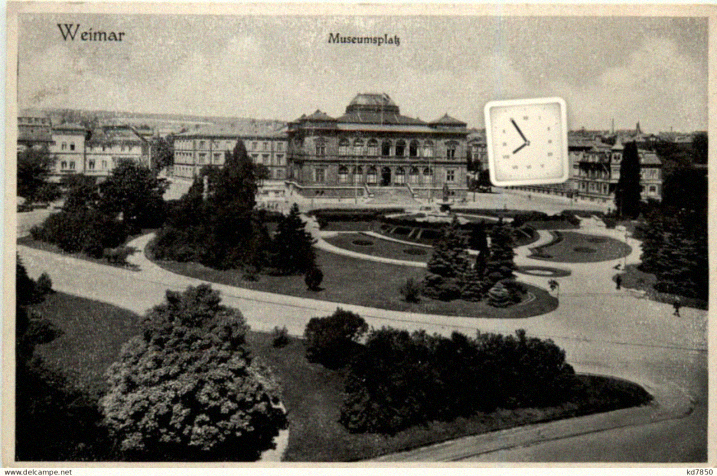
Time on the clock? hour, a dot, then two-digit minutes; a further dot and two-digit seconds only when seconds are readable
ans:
7.55
